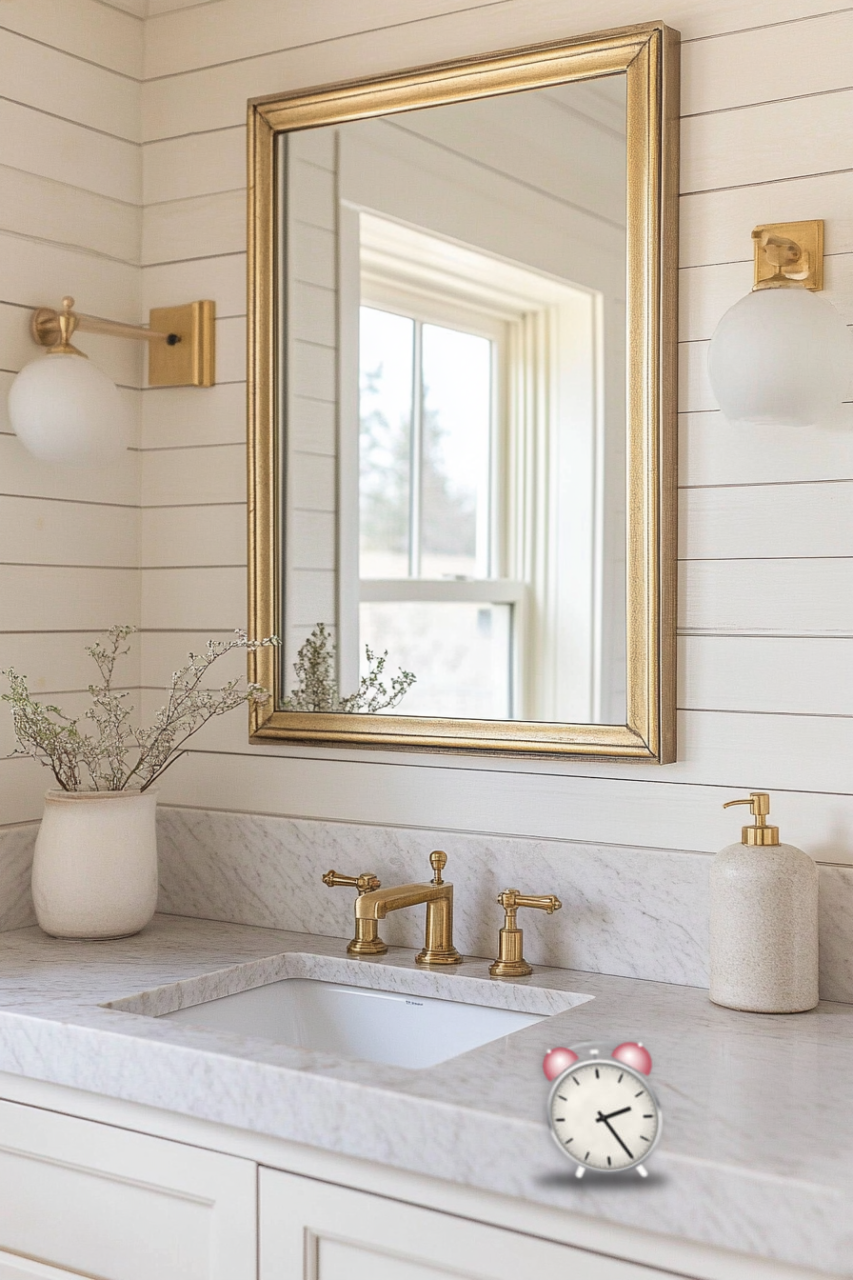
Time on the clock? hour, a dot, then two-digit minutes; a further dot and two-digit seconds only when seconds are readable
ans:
2.25
